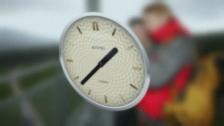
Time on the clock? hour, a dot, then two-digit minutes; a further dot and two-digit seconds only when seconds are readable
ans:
1.38
